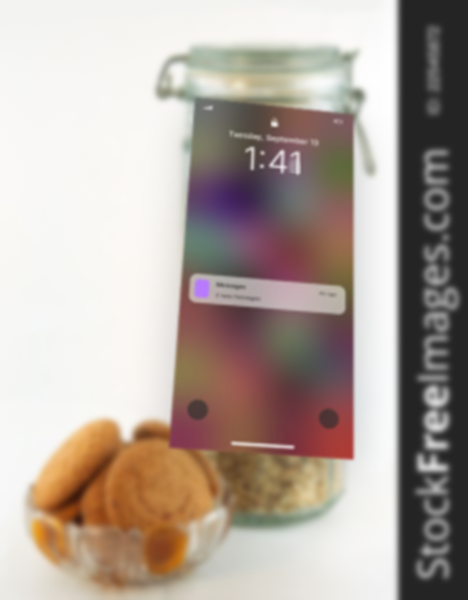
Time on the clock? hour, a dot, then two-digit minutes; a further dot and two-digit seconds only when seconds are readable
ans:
1.41
